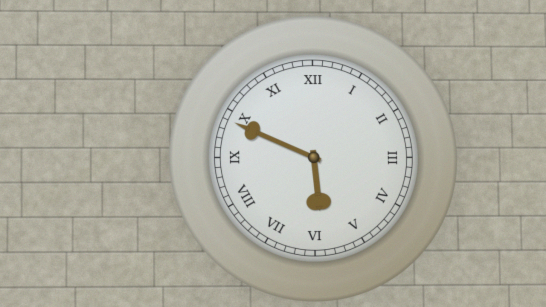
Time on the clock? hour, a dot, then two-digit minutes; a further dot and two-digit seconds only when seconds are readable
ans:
5.49
